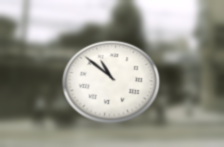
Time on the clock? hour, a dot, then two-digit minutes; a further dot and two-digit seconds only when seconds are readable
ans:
10.51
